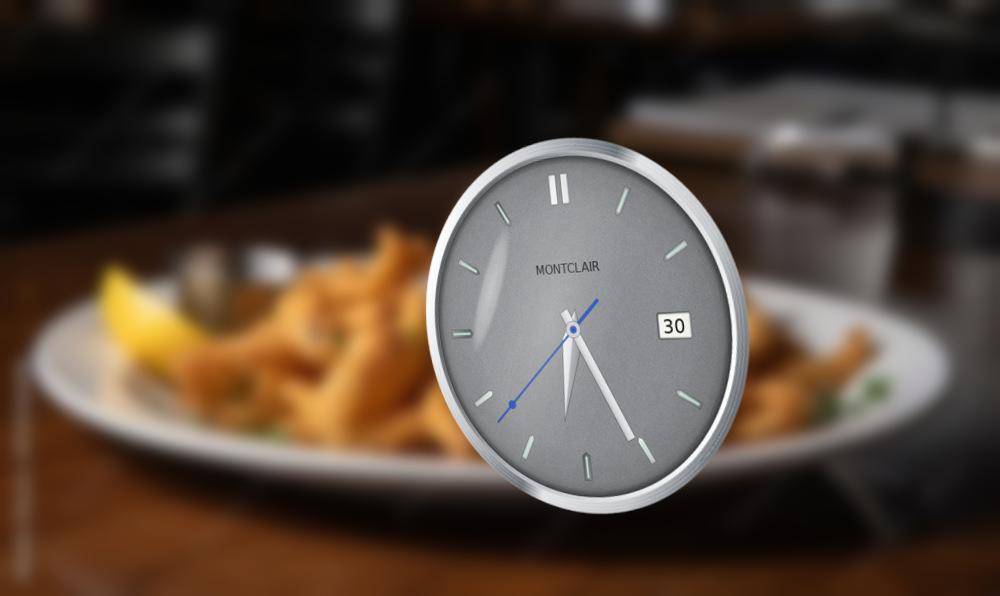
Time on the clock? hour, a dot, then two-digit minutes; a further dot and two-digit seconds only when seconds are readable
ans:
6.25.38
